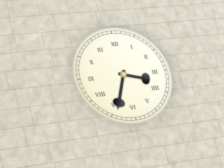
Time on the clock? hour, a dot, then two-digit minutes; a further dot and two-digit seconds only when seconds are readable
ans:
3.34
